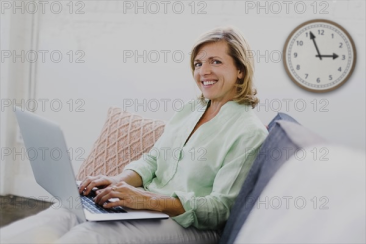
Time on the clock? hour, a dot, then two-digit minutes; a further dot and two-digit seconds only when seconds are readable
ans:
2.56
